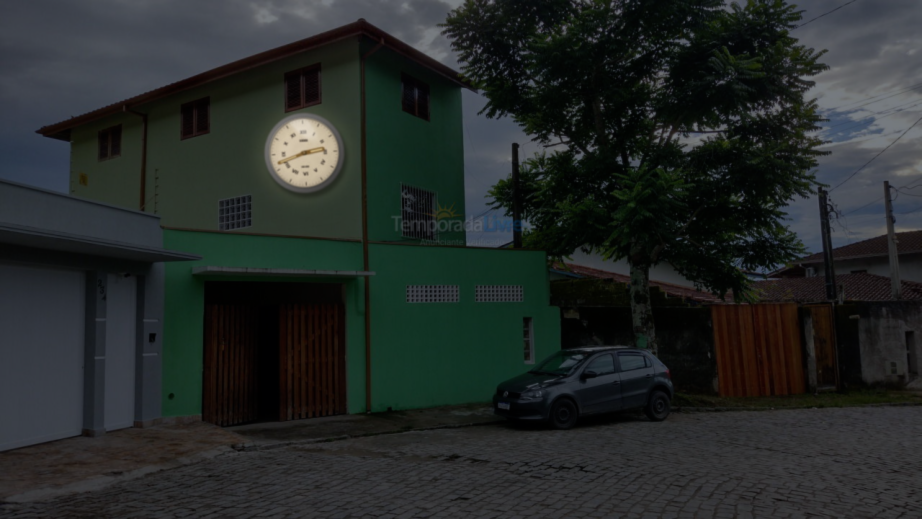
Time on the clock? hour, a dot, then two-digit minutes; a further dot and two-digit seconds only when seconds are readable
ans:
2.42
